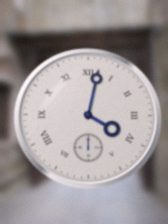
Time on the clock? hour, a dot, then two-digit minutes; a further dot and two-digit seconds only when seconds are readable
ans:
4.02
